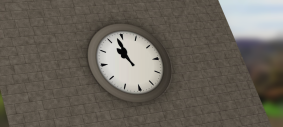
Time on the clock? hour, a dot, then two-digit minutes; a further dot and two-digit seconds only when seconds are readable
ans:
10.58
